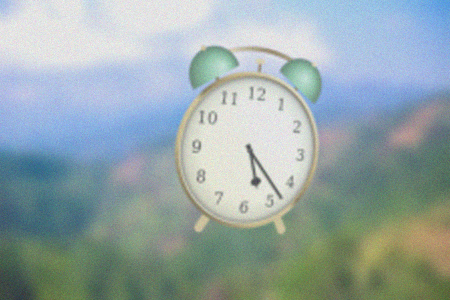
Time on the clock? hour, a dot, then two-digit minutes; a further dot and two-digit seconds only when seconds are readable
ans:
5.23
